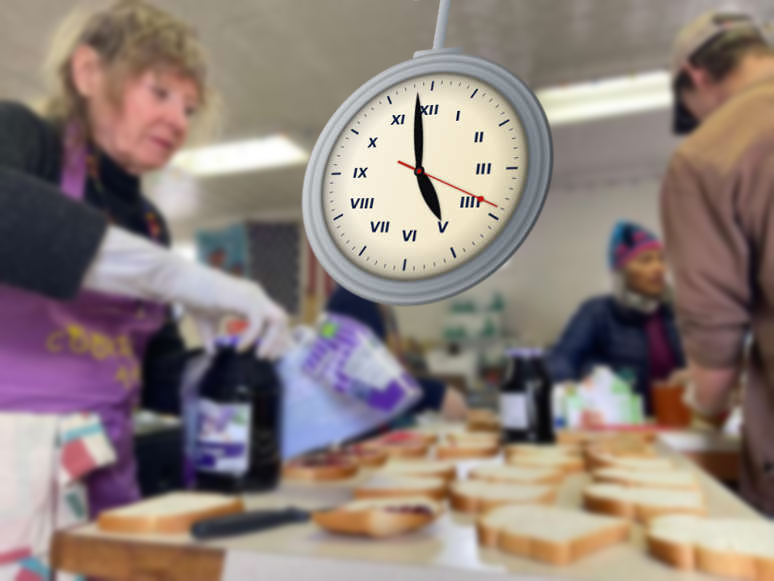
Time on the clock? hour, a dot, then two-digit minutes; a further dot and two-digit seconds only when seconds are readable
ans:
4.58.19
